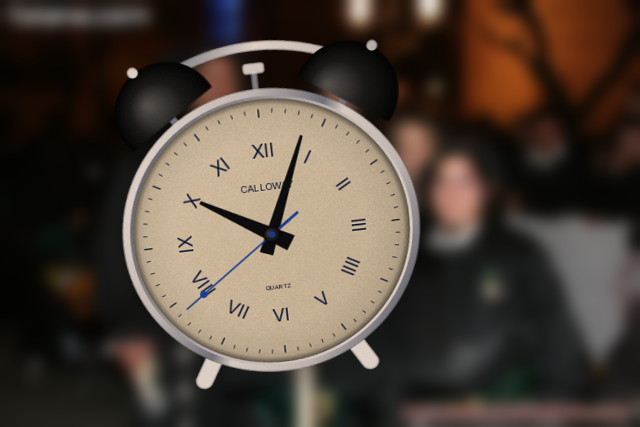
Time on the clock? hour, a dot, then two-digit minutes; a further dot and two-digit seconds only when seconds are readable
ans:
10.03.39
